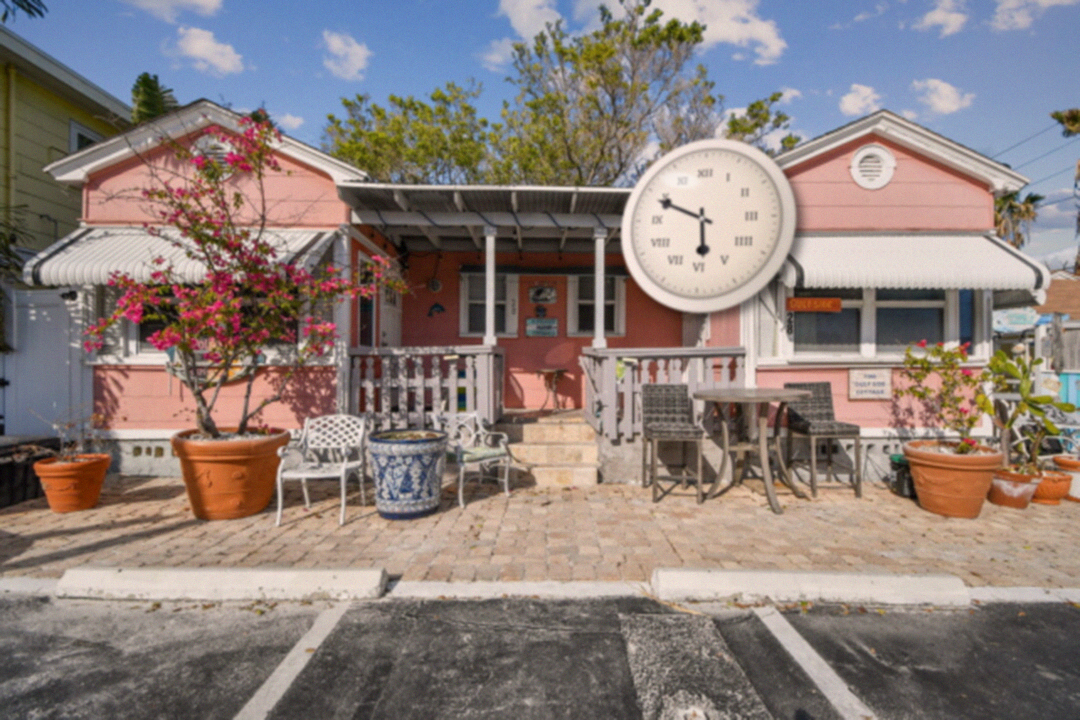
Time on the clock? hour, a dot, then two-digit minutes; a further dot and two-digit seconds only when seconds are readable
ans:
5.49
